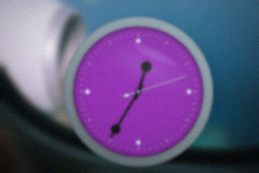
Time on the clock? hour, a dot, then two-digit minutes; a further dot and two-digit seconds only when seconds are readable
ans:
12.35.12
